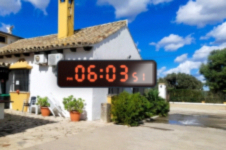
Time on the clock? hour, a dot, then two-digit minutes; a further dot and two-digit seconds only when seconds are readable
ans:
6.03.51
